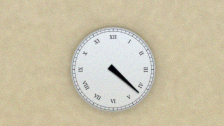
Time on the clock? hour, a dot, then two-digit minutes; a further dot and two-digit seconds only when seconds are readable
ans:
4.22
